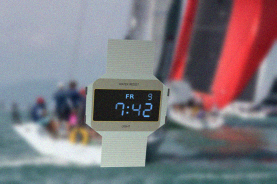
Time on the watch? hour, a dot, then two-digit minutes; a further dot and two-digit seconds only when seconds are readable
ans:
7.42
